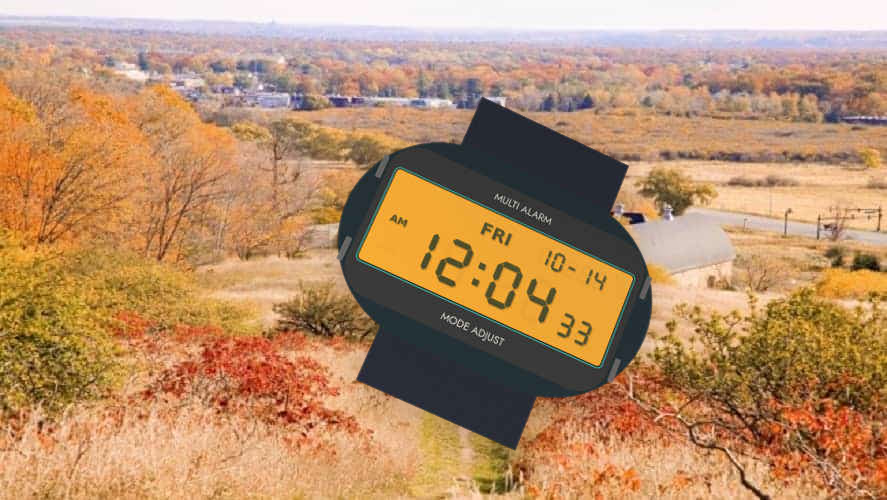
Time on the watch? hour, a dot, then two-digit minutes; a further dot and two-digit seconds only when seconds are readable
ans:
12.04.33
